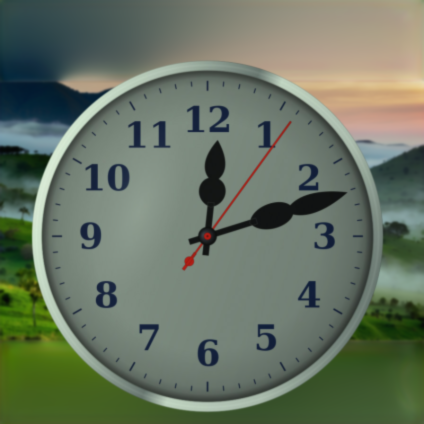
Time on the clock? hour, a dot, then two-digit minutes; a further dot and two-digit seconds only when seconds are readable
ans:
12.12.06
